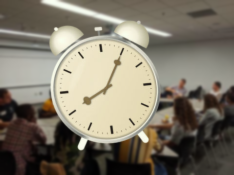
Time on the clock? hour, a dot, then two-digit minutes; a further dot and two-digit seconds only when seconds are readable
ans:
8.05
